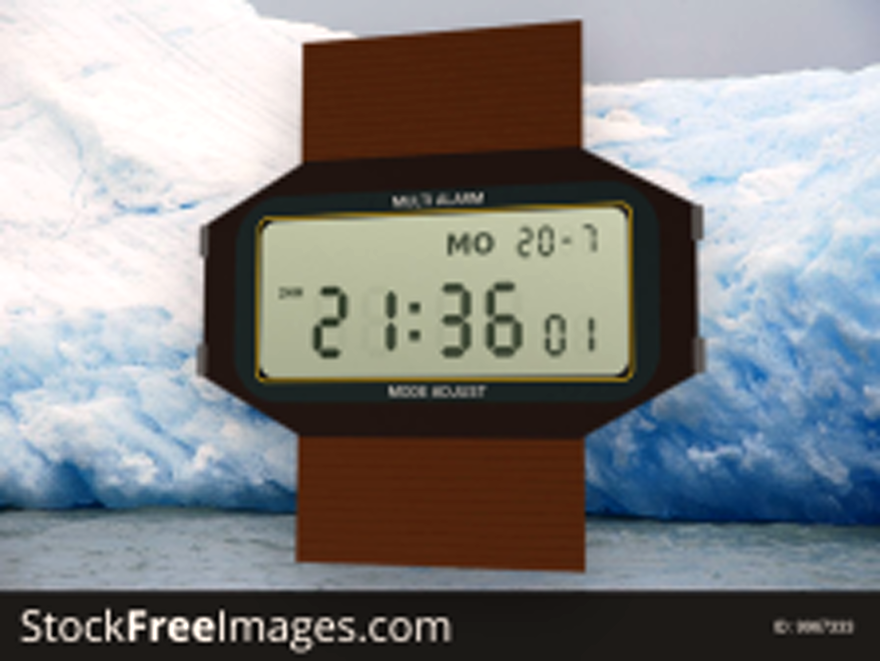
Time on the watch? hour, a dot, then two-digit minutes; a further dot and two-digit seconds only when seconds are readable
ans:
21.36.01
